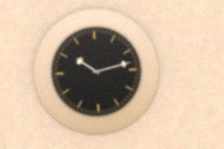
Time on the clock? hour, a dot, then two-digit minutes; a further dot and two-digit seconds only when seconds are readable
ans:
10.13
